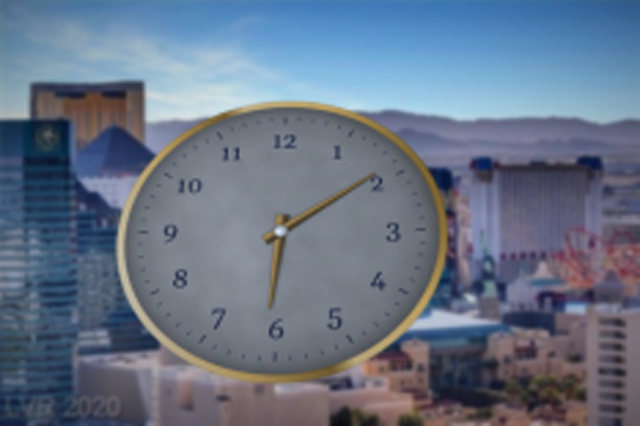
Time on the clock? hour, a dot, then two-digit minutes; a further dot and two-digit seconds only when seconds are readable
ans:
6.09
